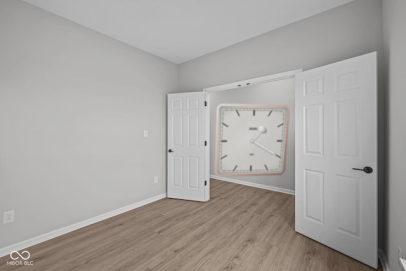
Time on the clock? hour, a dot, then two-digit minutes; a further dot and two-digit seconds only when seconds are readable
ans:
1.20
